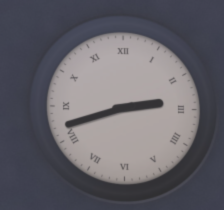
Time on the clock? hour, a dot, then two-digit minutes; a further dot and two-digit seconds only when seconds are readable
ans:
2.42
